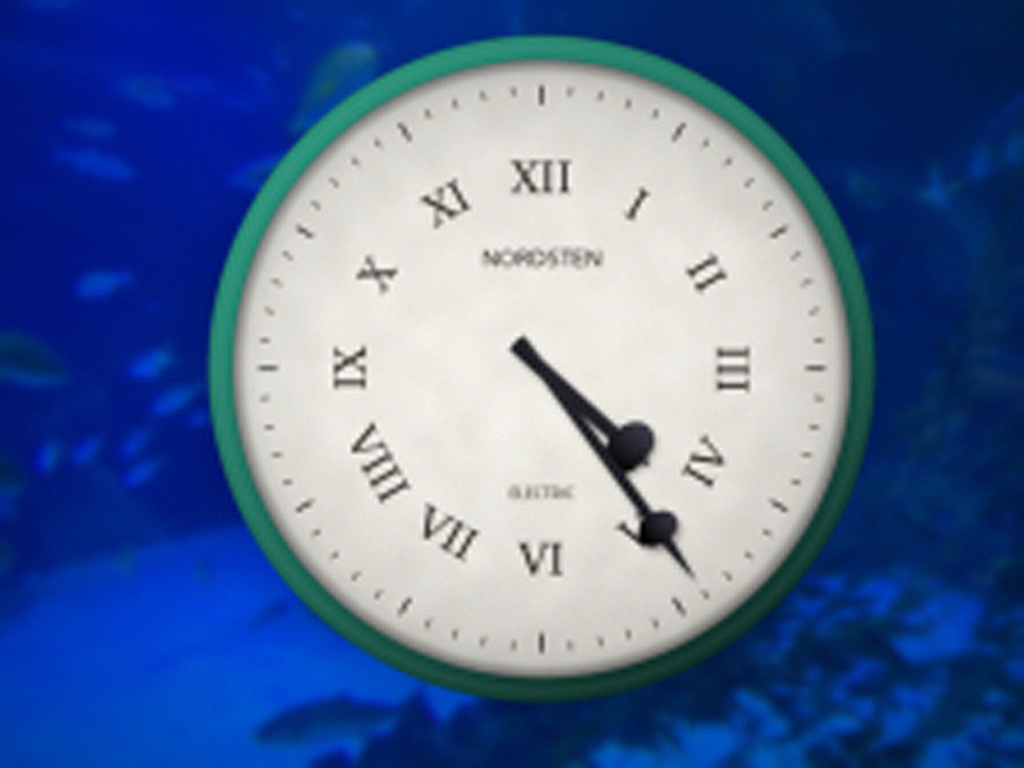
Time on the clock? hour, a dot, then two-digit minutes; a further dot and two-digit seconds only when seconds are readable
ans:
4.24
